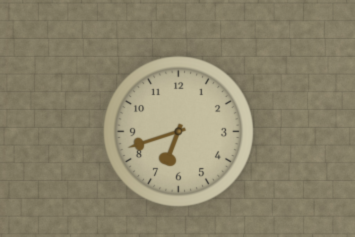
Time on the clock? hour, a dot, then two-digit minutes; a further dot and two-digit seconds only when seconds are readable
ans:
6.42
